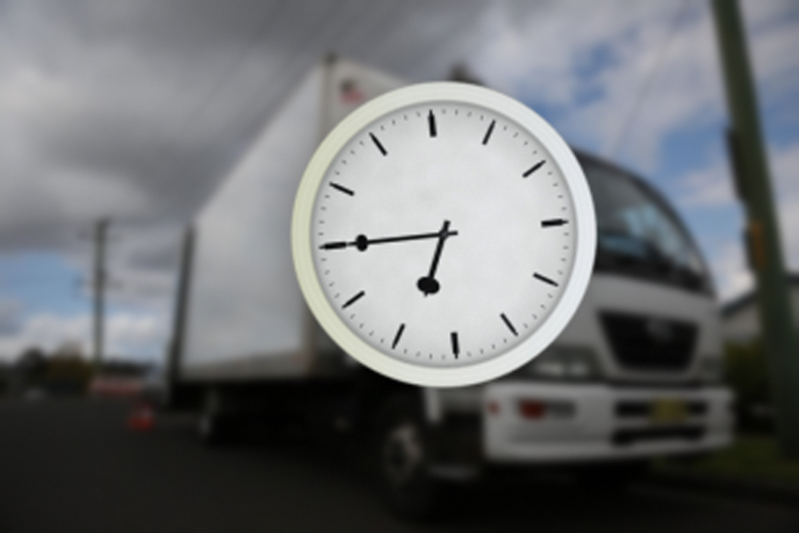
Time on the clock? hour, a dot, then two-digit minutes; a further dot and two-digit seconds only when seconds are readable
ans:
6.45
